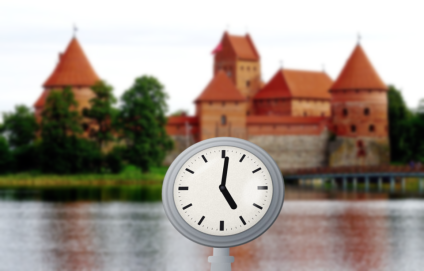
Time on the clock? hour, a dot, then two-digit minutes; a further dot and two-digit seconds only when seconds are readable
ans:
5.01
